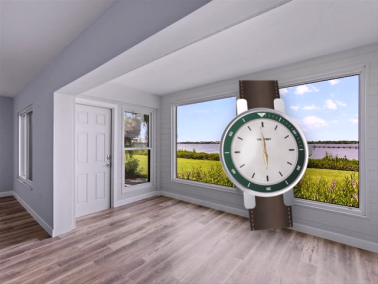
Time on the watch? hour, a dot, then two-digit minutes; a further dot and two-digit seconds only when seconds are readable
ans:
5.59
